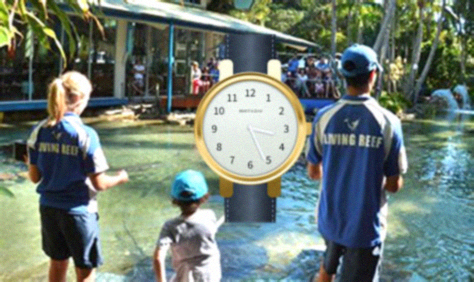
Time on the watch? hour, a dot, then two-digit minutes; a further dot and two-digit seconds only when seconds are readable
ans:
3.26
